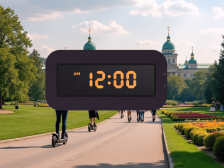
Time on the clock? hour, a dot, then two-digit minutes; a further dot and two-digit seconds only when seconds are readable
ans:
12.00
